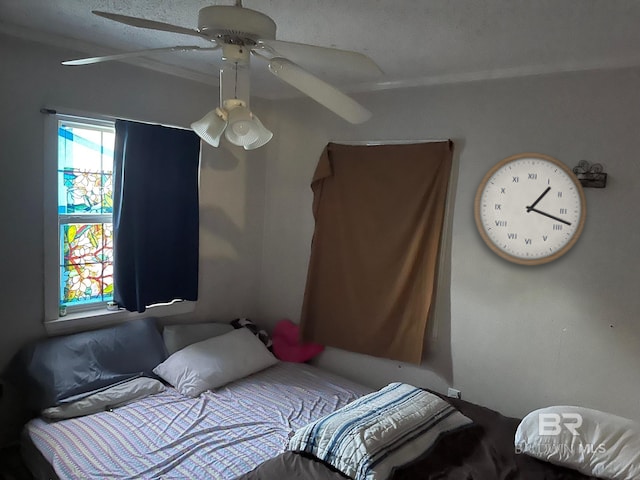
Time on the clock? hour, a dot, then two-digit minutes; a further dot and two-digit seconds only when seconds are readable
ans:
1.18
